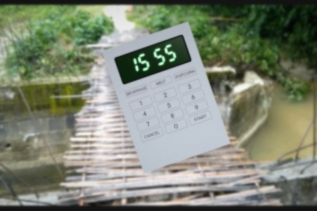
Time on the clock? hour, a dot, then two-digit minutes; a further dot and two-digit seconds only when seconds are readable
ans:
15.55
